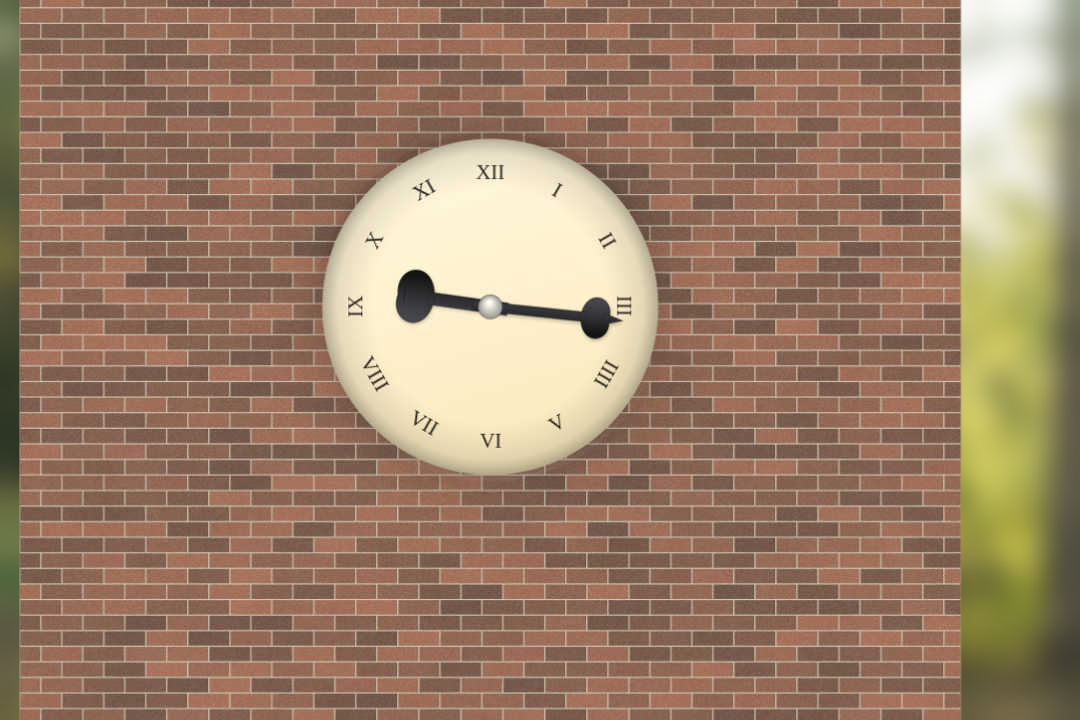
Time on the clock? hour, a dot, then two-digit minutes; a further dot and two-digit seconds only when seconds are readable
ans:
9.16
